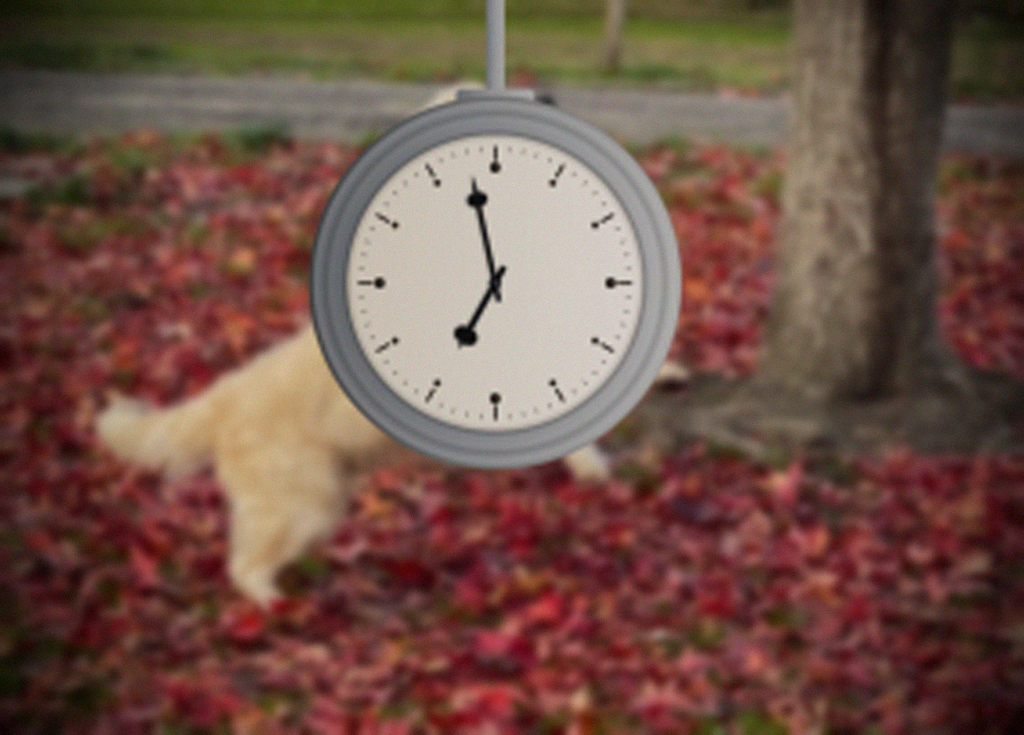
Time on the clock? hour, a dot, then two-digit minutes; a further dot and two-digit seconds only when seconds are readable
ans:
6.58
